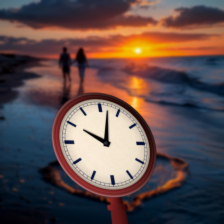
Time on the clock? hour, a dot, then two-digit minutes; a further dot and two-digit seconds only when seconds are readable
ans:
10.02
